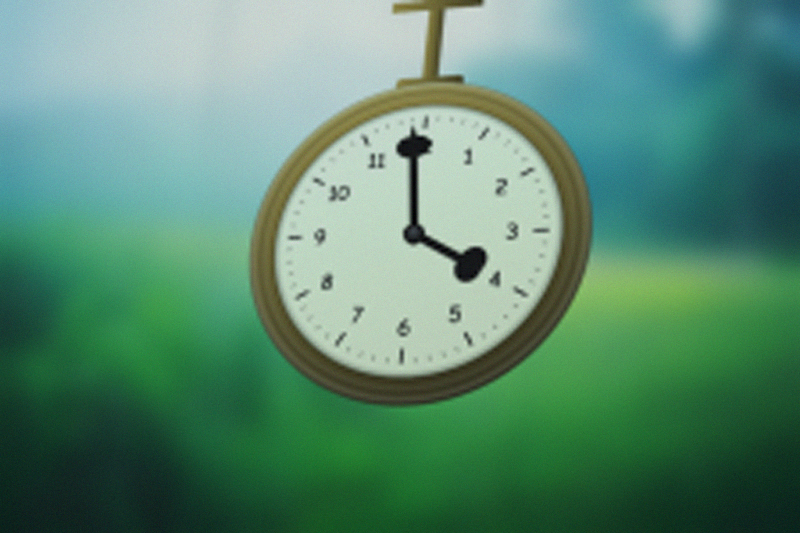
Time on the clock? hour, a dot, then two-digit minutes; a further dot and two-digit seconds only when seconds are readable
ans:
3.59
